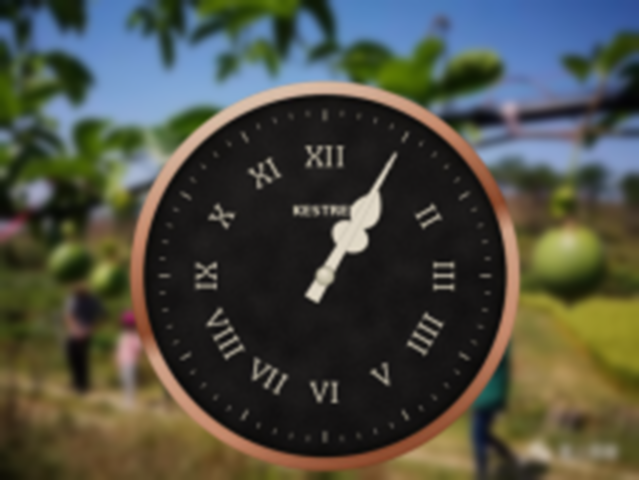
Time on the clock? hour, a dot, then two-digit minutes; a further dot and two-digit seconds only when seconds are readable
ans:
1.05
